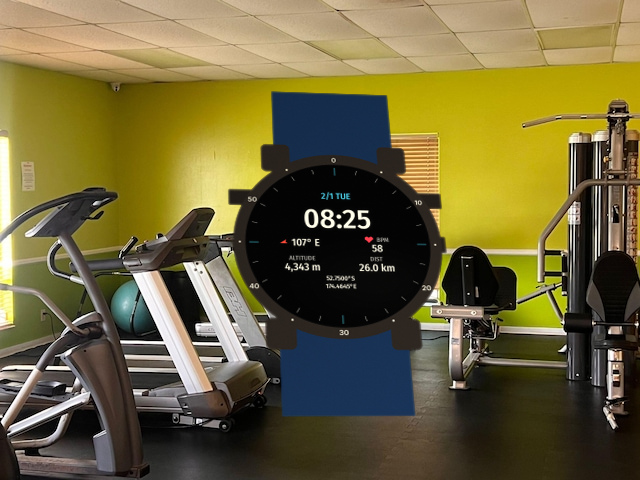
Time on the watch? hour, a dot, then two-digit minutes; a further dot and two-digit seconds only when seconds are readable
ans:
8.25
